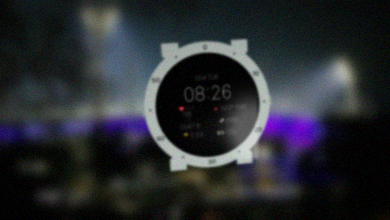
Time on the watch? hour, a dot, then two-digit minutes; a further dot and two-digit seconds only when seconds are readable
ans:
8.26
